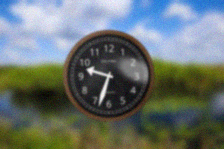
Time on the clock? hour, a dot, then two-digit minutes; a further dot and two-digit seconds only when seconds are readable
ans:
9.33
